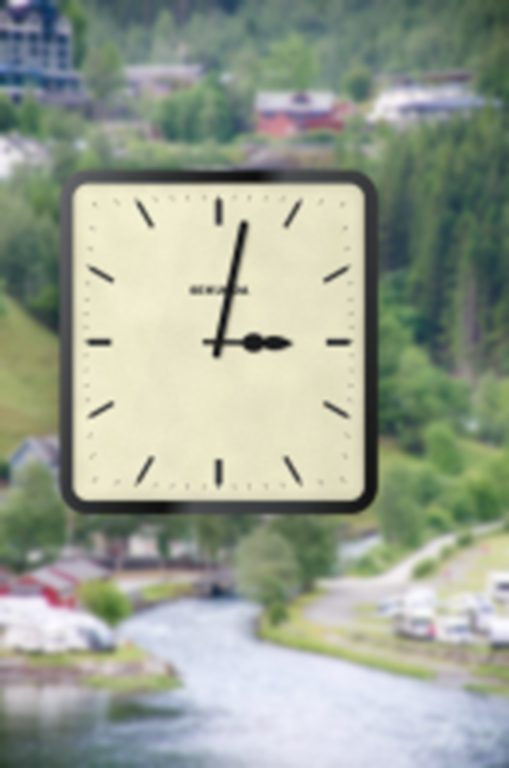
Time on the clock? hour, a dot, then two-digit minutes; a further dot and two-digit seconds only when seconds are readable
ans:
3.02
